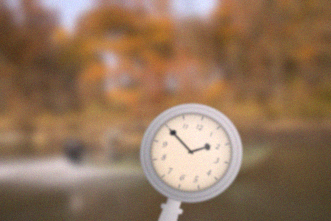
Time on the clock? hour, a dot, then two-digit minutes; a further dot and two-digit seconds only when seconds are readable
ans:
1.50
